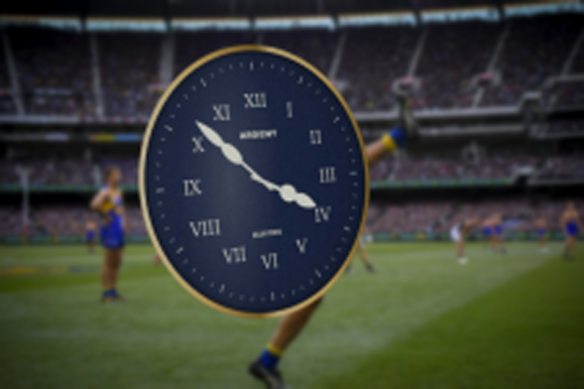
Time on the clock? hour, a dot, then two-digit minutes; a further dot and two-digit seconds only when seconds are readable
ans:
3.52
